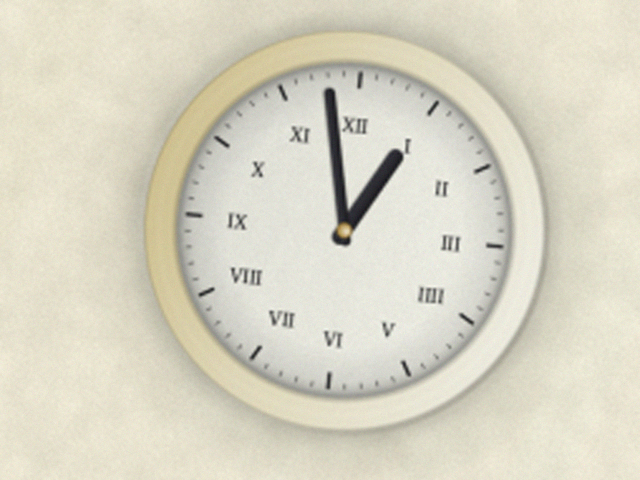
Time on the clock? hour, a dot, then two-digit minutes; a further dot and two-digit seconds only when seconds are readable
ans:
12.58
